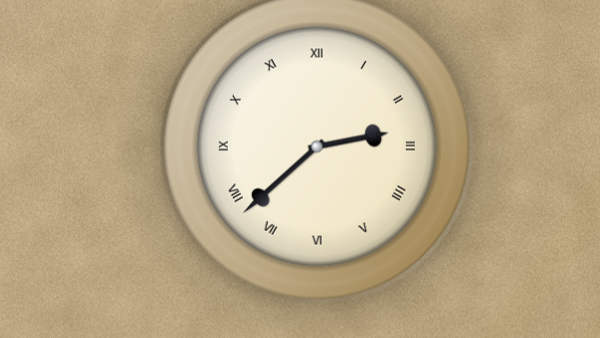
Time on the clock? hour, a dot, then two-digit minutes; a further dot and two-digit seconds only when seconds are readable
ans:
2.38
